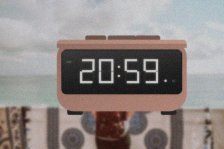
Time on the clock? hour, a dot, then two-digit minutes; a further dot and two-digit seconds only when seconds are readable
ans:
20.59
